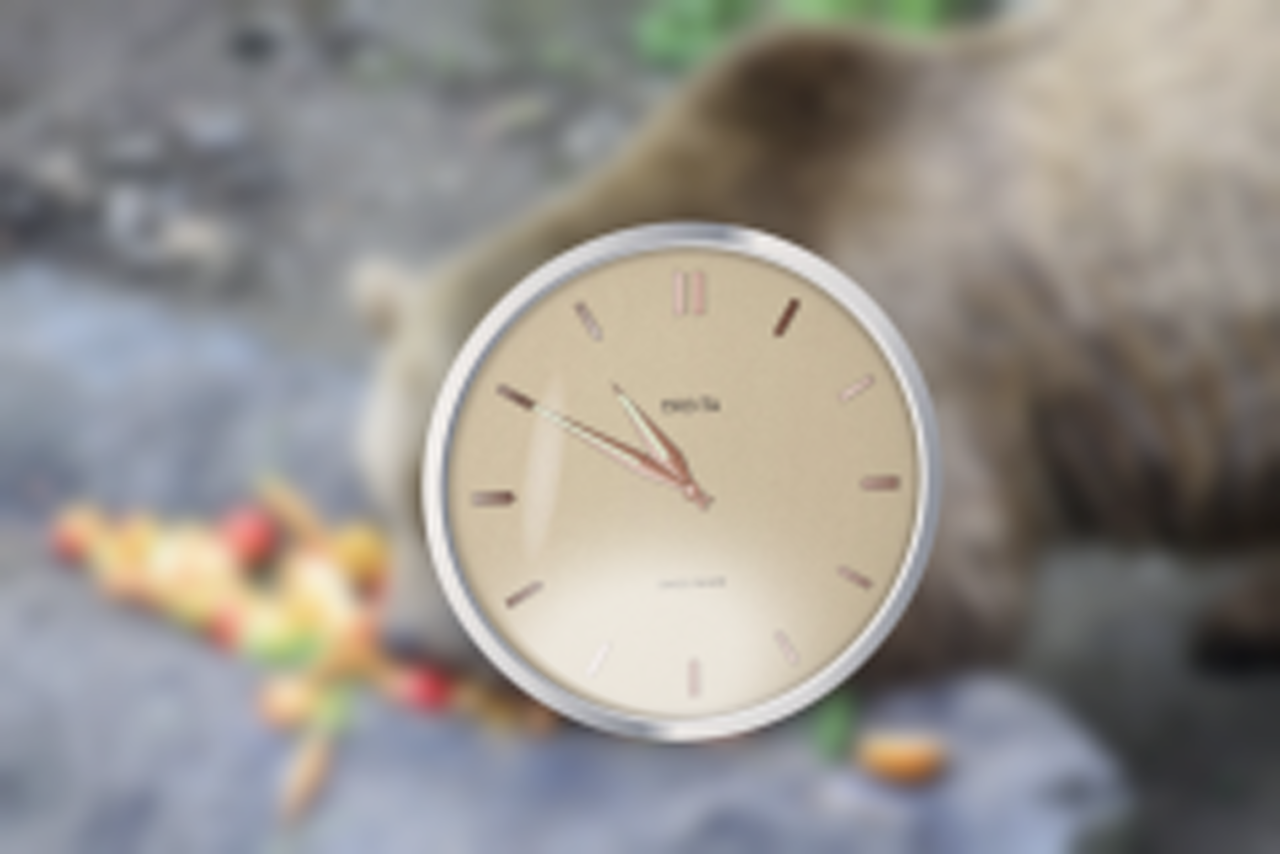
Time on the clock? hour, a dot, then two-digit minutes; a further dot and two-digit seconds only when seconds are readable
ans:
10.50
